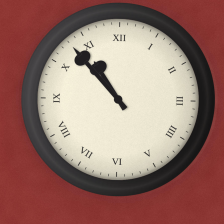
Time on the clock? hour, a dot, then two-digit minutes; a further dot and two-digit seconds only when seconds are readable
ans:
10.53
